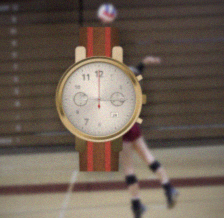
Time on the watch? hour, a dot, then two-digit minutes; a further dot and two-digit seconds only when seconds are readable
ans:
9.15
